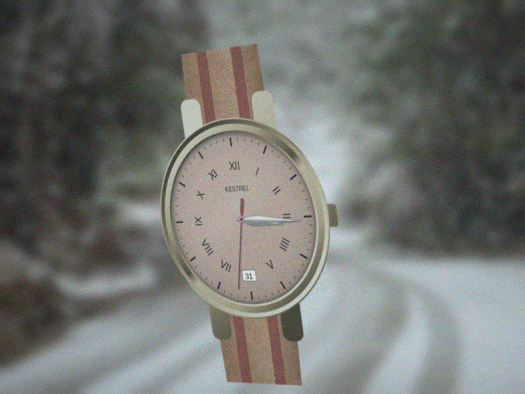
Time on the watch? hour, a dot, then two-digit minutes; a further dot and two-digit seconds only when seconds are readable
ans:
3.15.32
